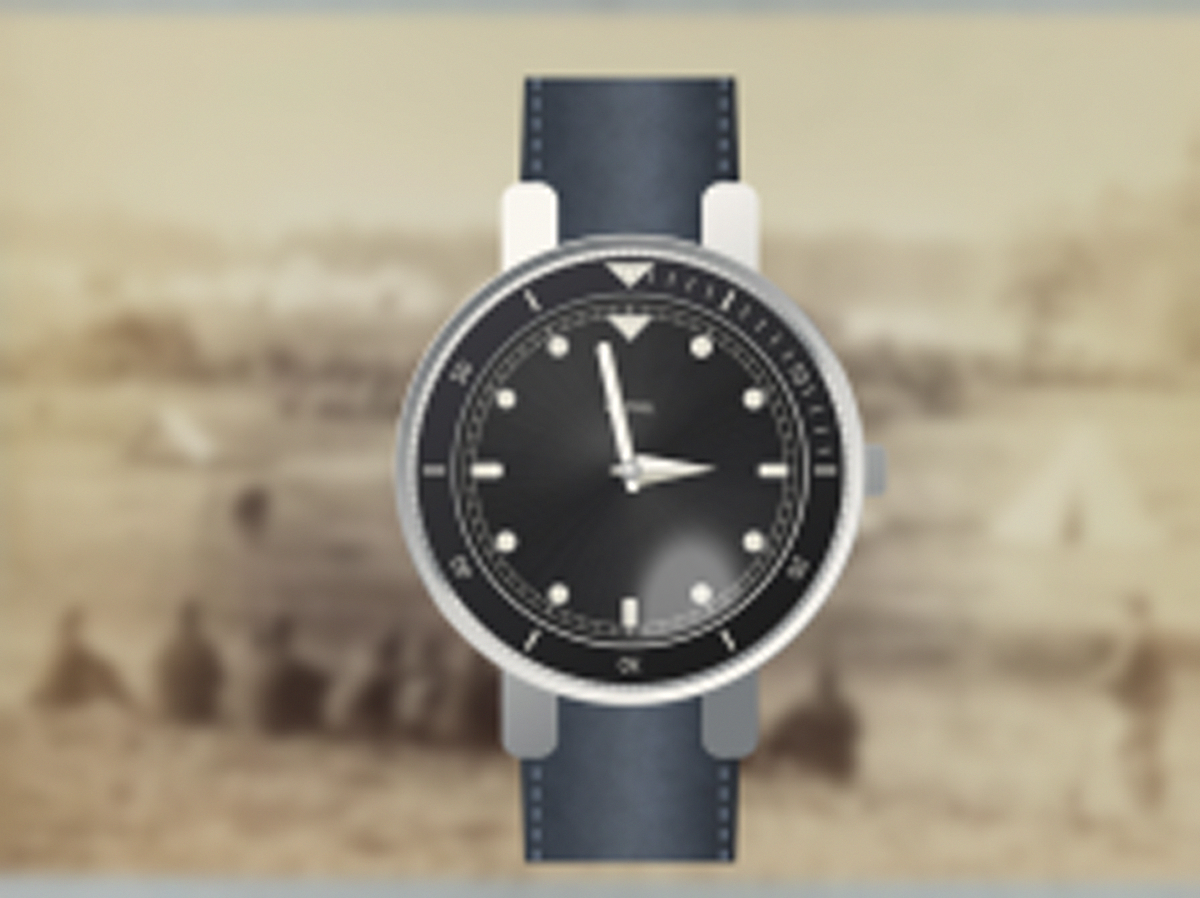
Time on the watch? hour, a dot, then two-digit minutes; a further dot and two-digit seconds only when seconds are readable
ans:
2.58
